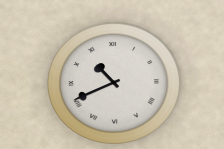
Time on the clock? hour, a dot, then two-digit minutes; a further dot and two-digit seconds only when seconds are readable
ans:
10.41
